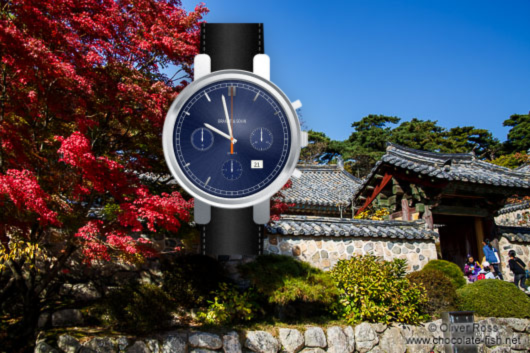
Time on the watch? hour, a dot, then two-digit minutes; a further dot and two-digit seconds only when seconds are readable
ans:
9.58
